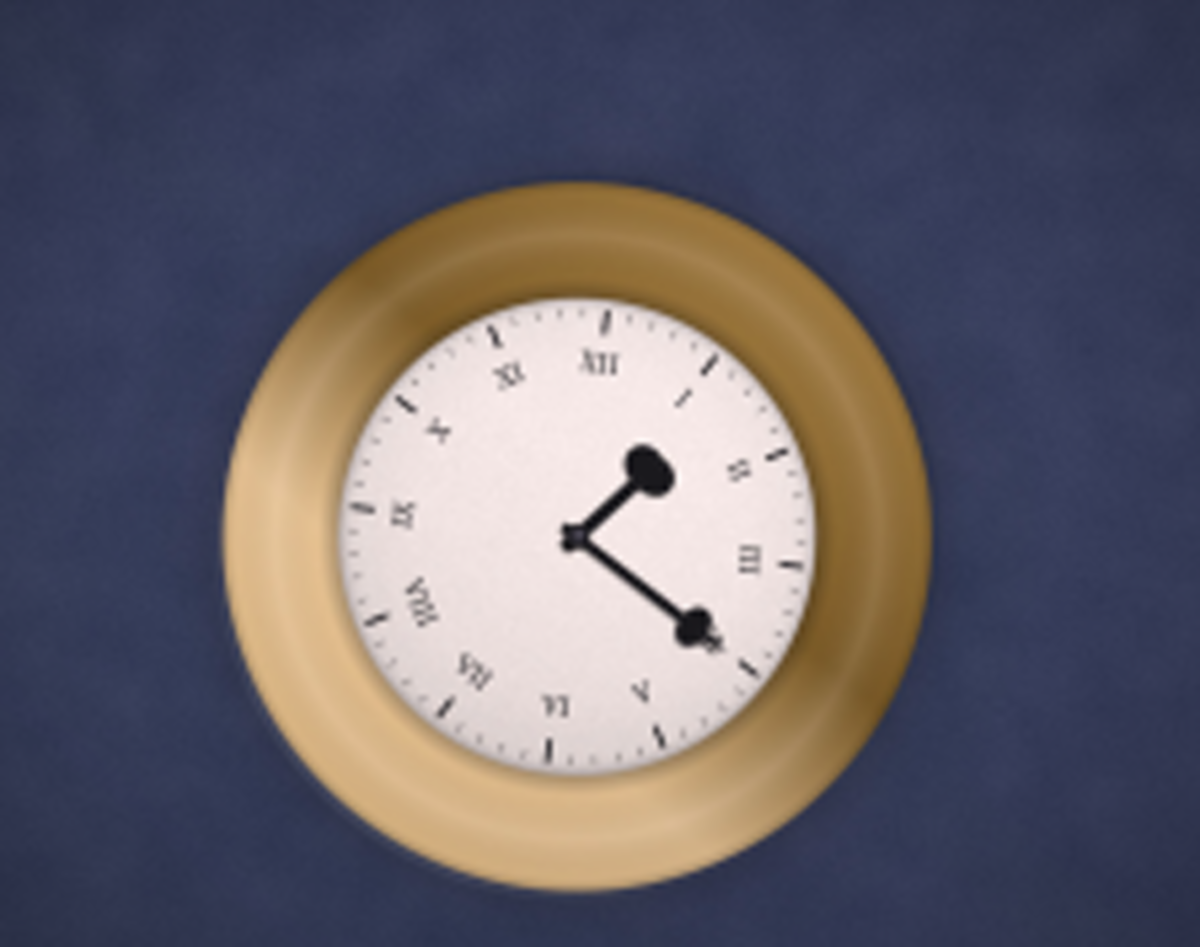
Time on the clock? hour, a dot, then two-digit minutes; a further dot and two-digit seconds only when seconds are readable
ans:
1.20
